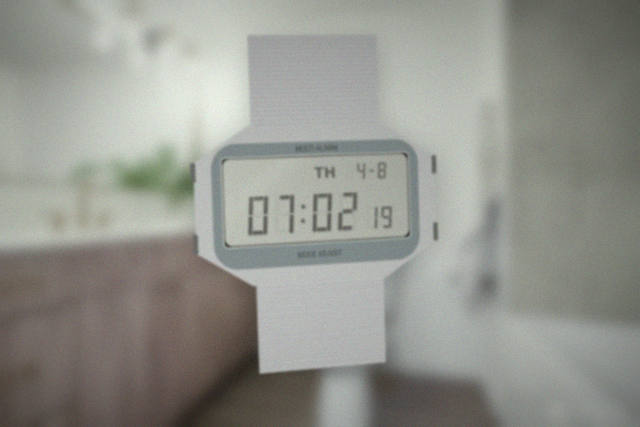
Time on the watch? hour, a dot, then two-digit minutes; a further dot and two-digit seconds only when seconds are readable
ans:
7.02.19
